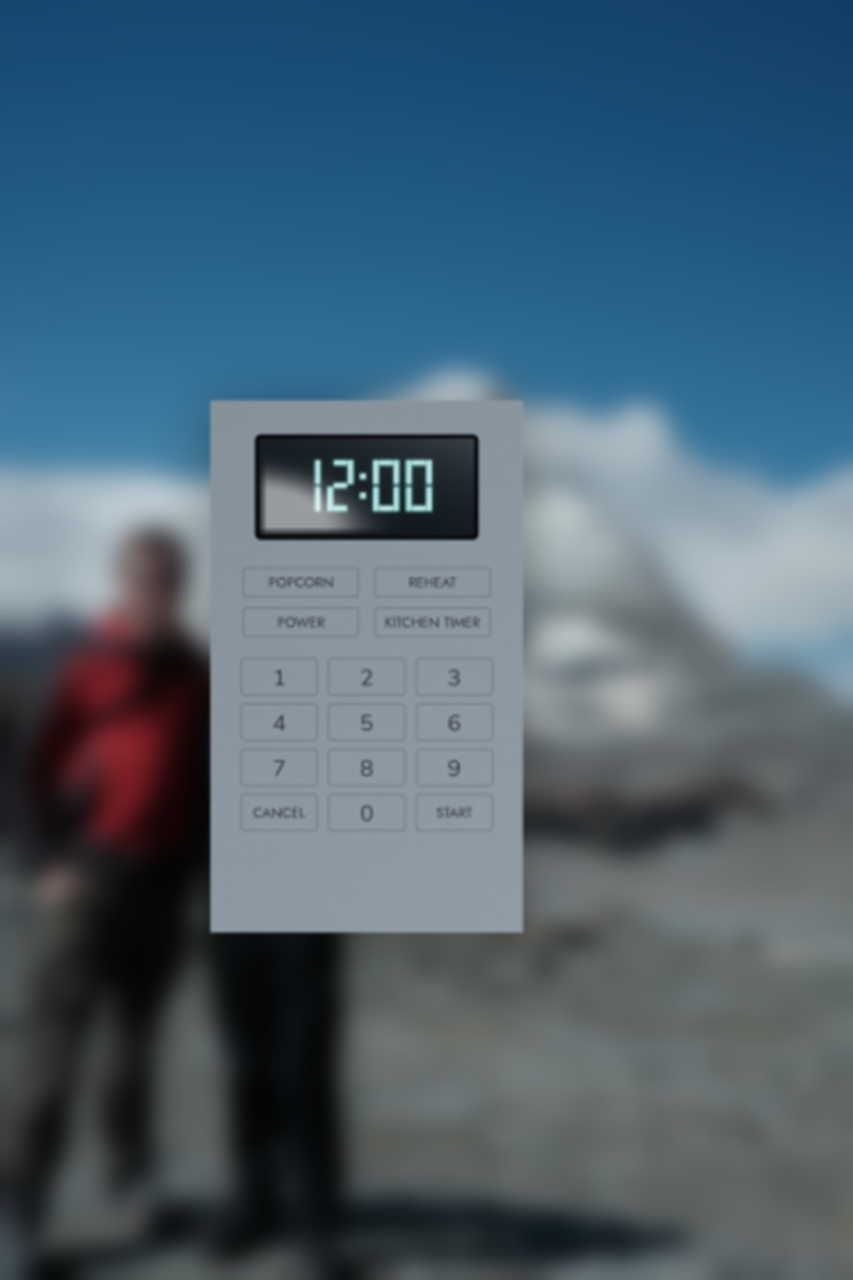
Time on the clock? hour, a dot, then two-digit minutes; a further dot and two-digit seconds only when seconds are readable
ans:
12.00
